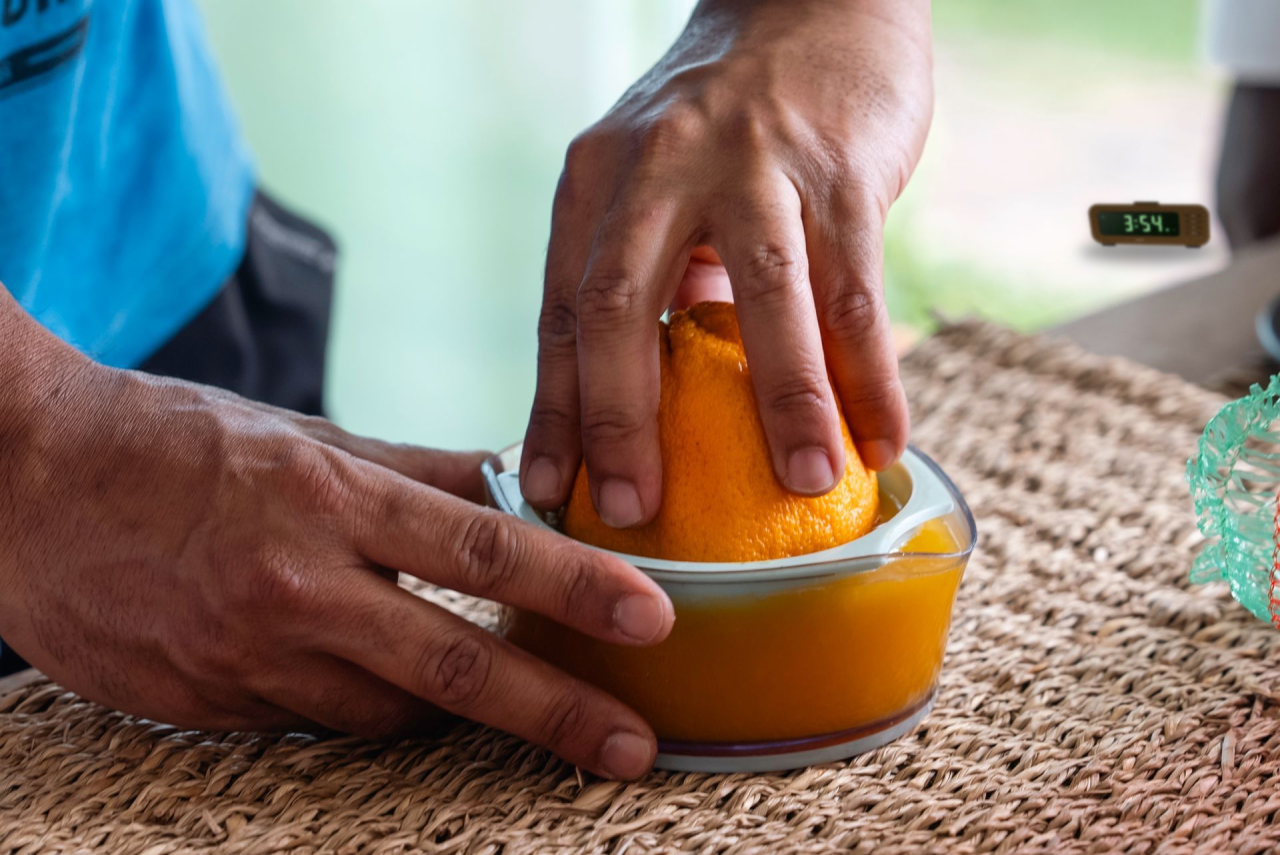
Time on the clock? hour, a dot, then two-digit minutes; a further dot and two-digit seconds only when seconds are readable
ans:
3.54
